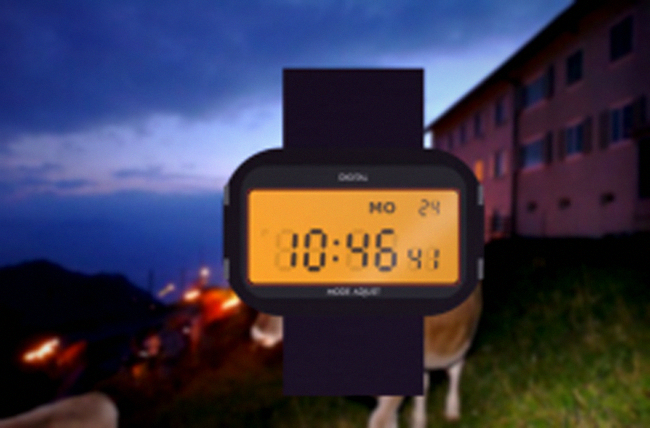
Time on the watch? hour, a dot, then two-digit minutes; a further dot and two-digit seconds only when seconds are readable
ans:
10.46.41
